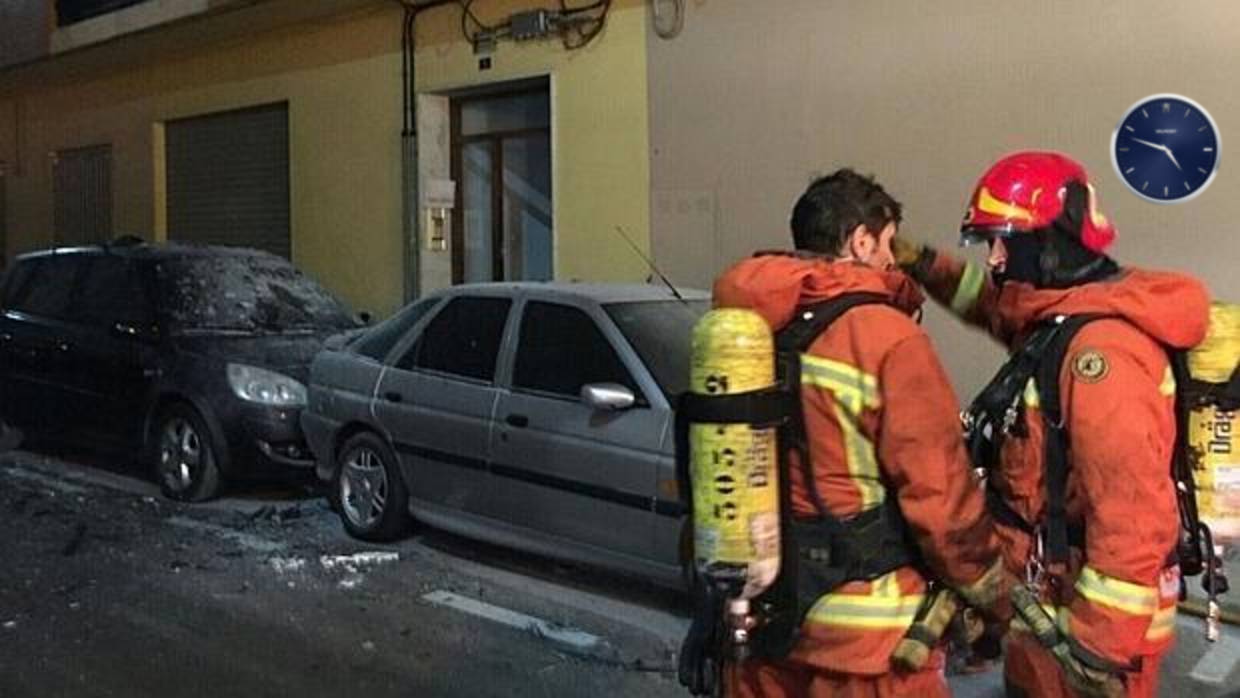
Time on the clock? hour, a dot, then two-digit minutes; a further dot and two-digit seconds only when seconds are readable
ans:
4.48
